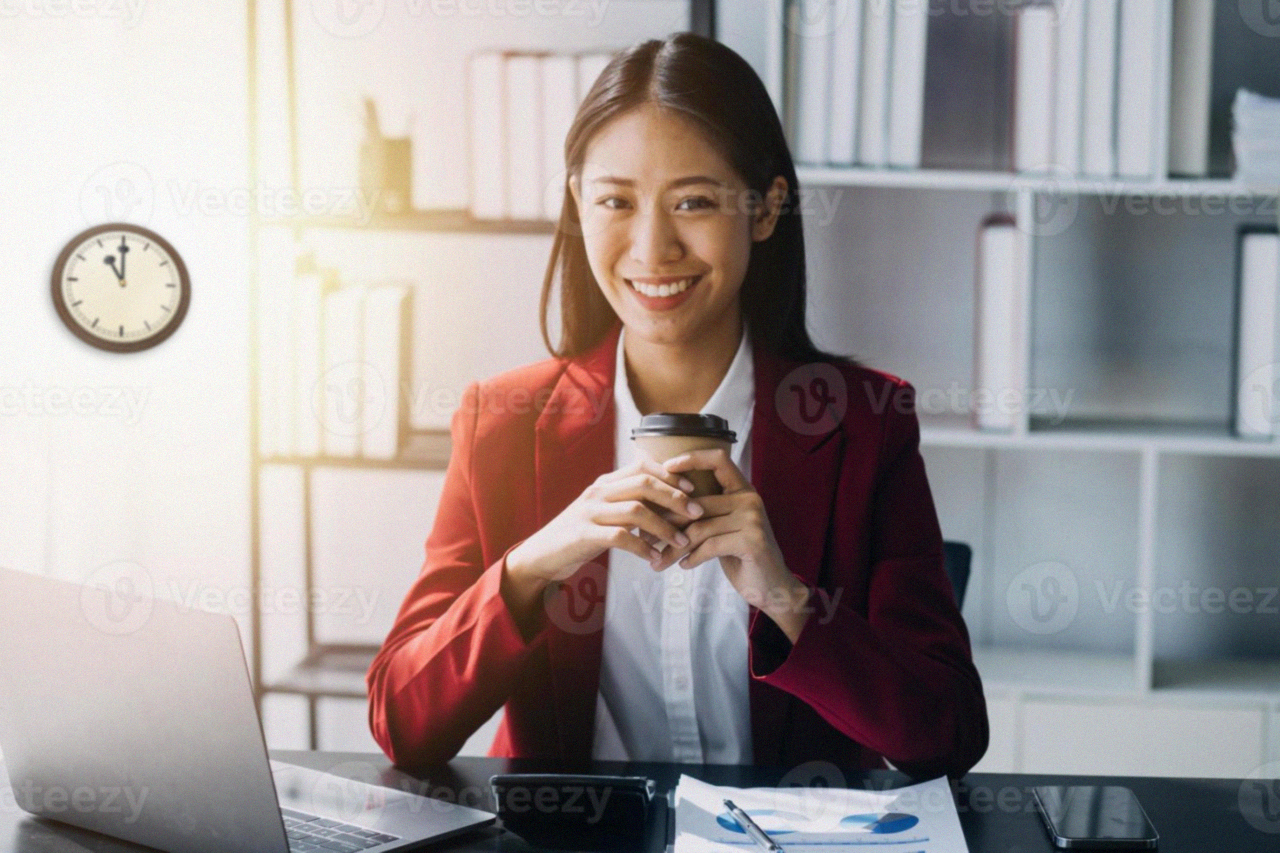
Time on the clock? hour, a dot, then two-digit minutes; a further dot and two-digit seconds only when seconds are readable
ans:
11.00
